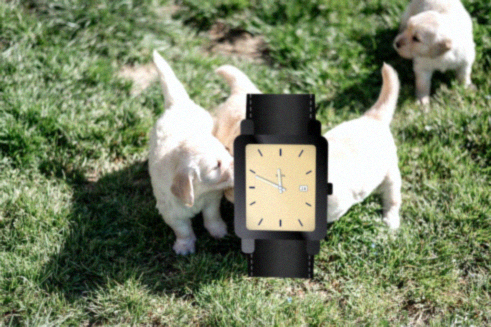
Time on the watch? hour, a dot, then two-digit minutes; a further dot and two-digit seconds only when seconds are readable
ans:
11.49
